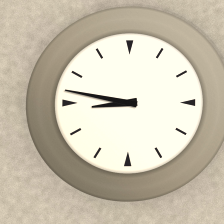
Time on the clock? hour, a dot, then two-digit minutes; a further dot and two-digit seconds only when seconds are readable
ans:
8.47
